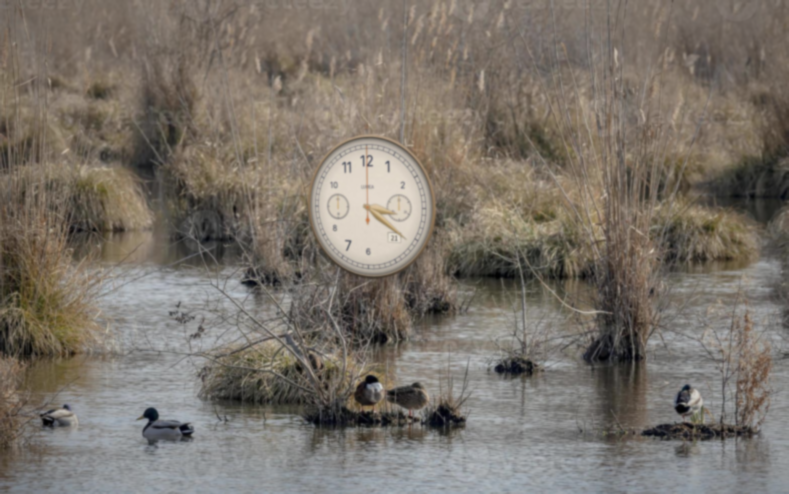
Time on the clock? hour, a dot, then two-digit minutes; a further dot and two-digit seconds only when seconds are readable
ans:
3.21
